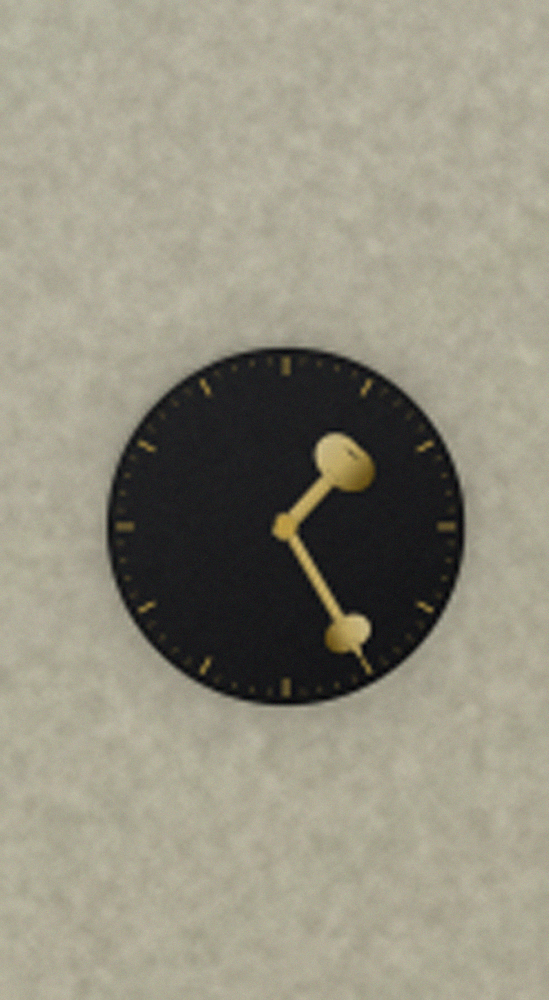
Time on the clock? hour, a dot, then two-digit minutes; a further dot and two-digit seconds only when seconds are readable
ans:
1.25
